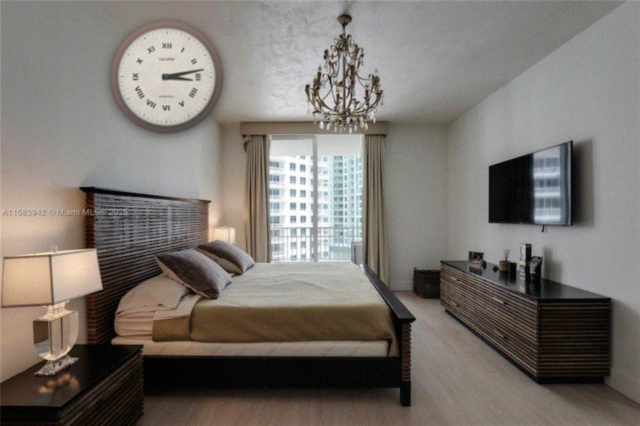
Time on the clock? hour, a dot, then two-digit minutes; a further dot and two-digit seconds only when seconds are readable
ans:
3.13
